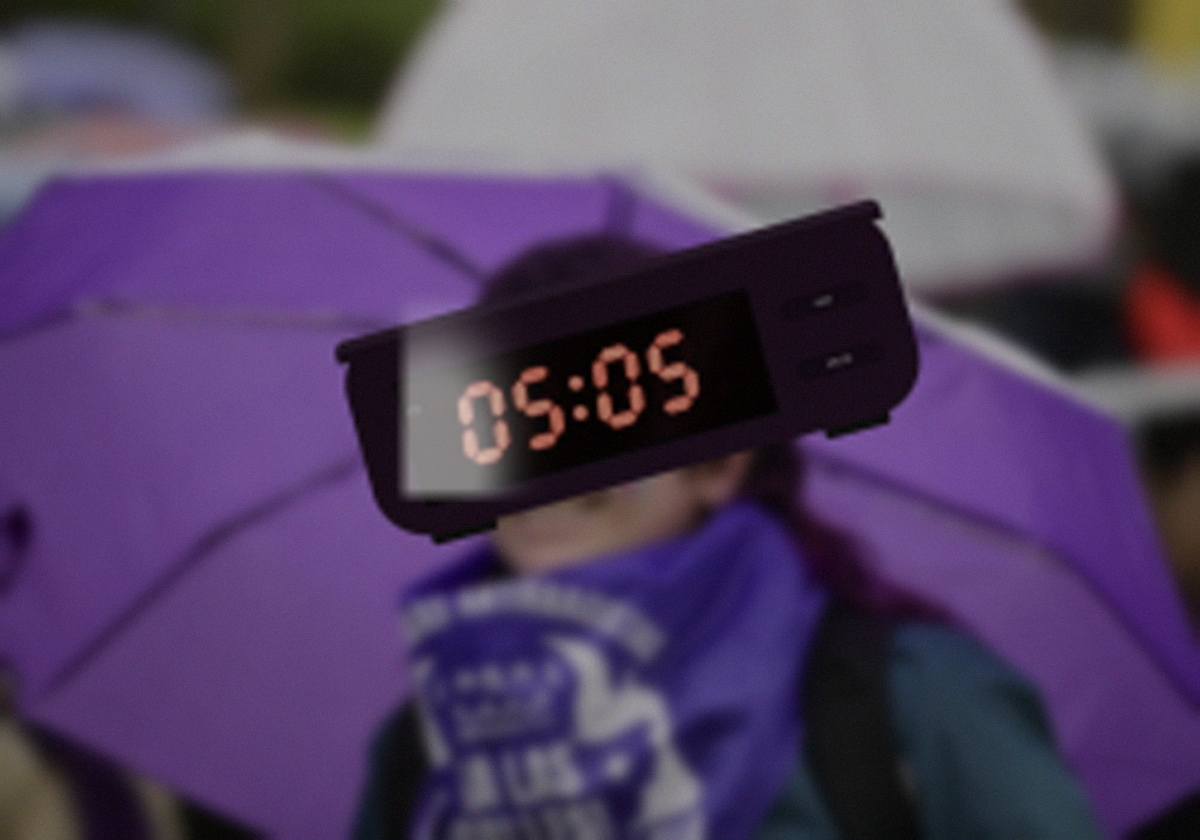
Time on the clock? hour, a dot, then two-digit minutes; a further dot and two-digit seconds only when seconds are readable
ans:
5.05
